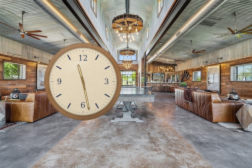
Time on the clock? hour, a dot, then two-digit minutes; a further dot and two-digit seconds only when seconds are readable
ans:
11.28
